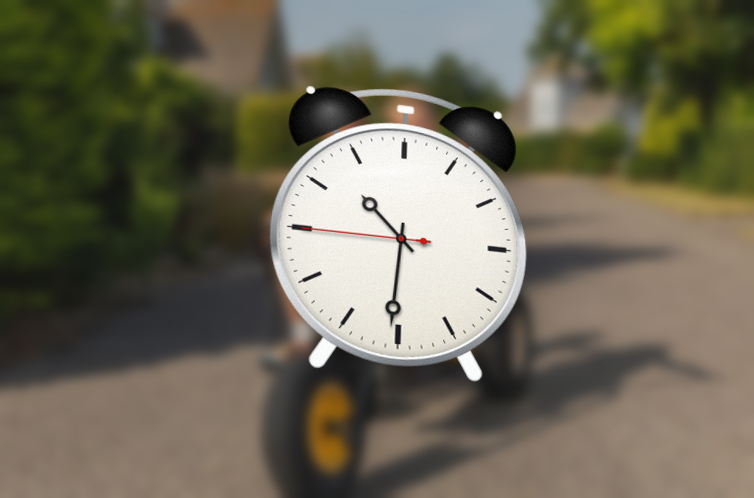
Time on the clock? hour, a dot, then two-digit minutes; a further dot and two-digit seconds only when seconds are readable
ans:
10.30.45
